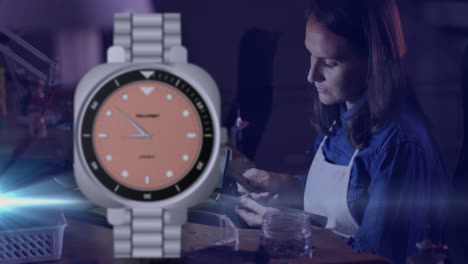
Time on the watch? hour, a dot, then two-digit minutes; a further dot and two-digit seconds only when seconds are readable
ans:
8.52
